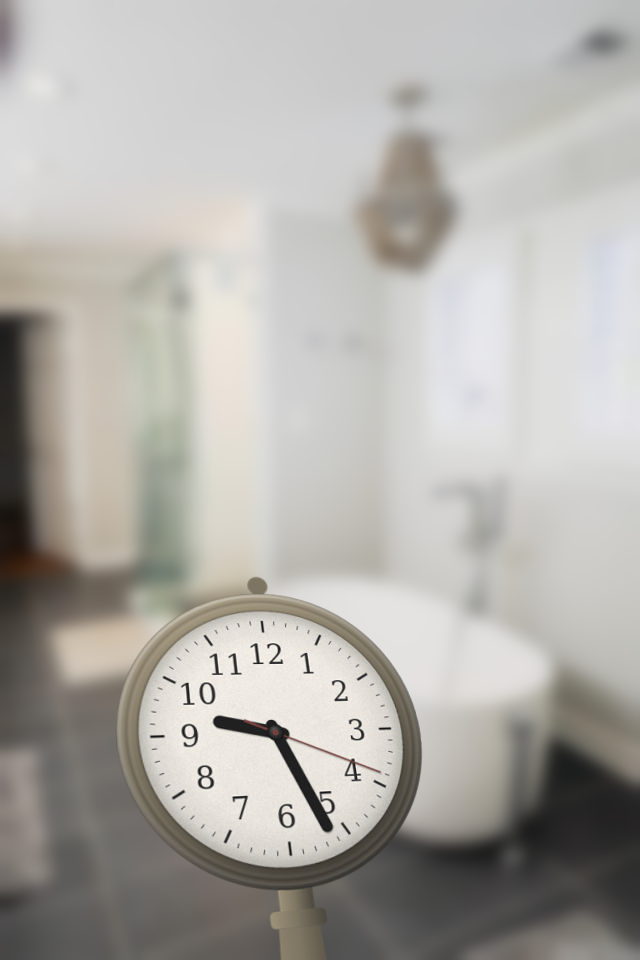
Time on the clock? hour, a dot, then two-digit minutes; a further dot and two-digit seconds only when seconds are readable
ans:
9.26.19
